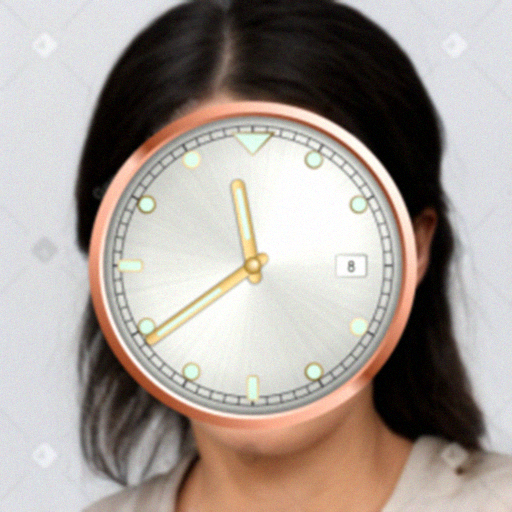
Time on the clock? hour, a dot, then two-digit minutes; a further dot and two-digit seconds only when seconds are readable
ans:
11.39
